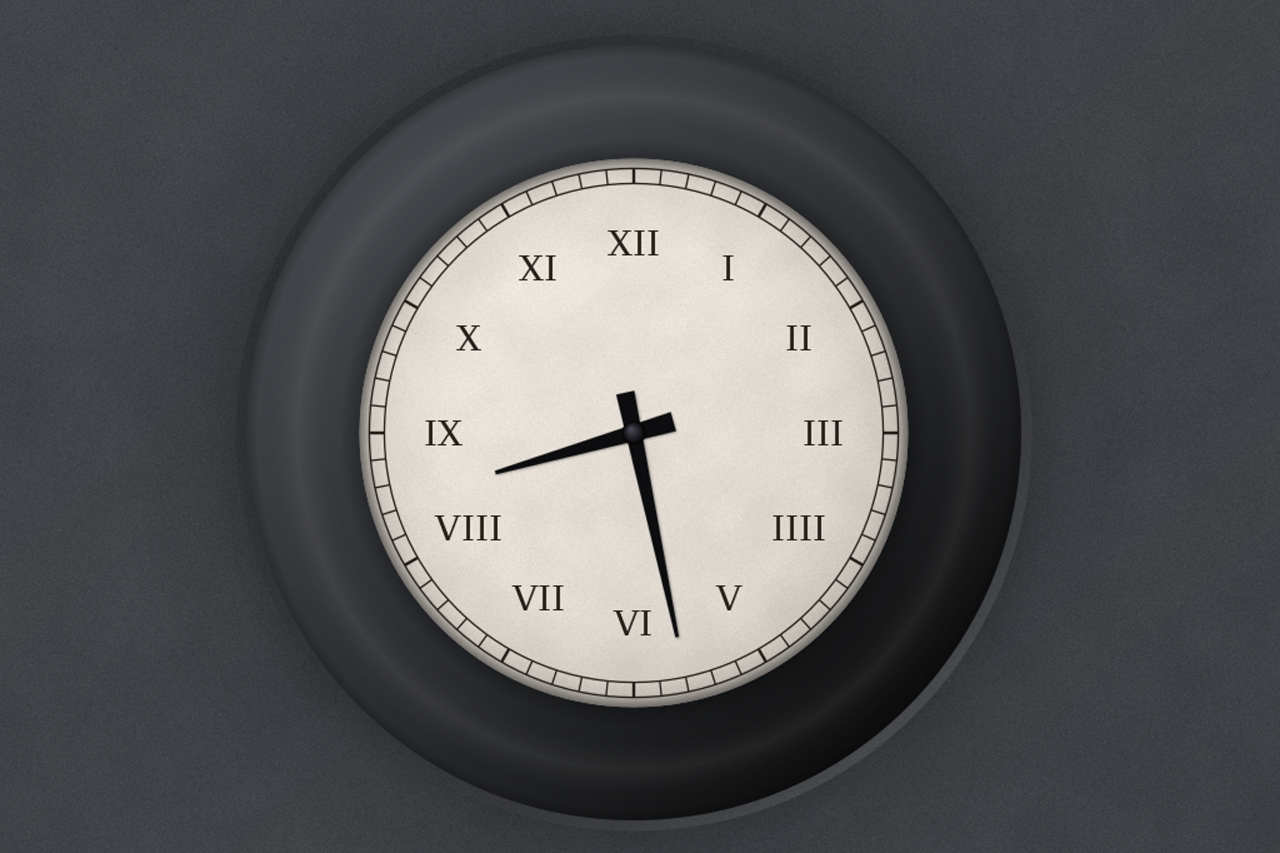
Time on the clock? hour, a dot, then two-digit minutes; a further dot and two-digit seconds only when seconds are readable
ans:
8.28
